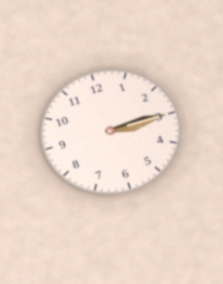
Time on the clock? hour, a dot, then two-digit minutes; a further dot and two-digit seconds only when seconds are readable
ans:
3.15
